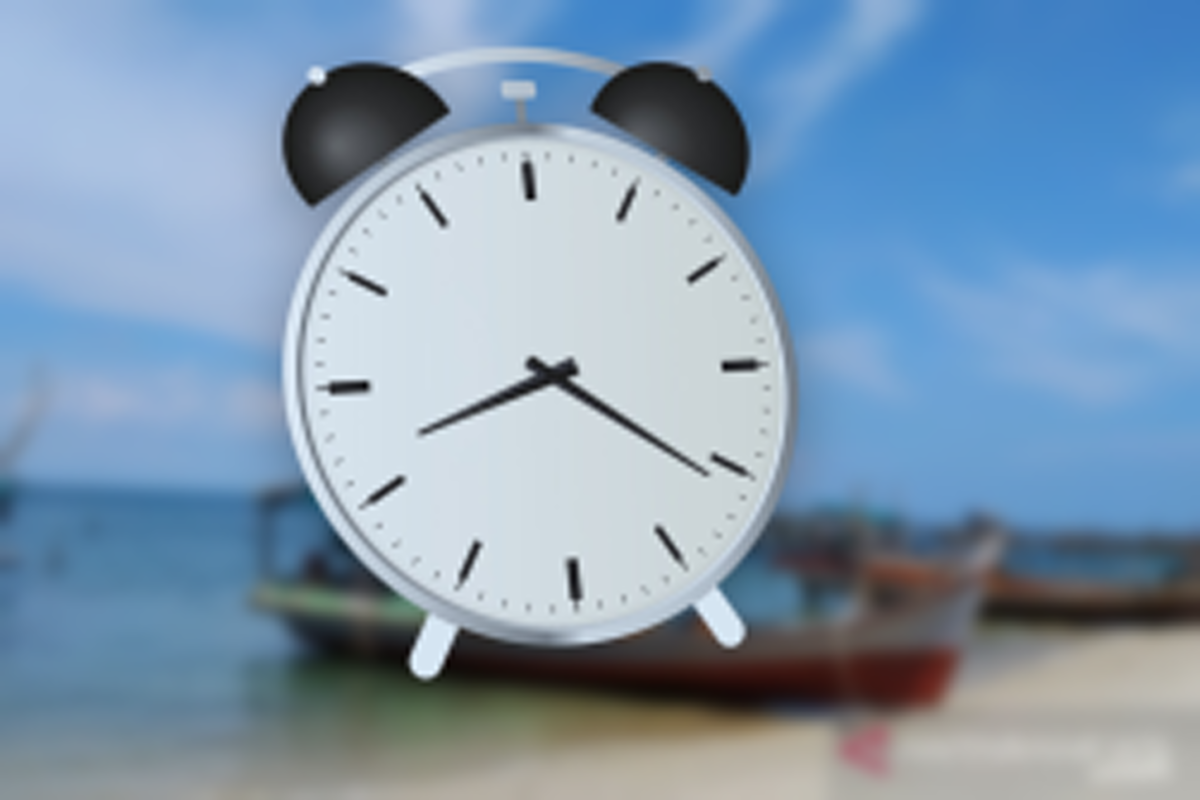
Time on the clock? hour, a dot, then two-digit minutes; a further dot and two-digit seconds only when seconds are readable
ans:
8.21
